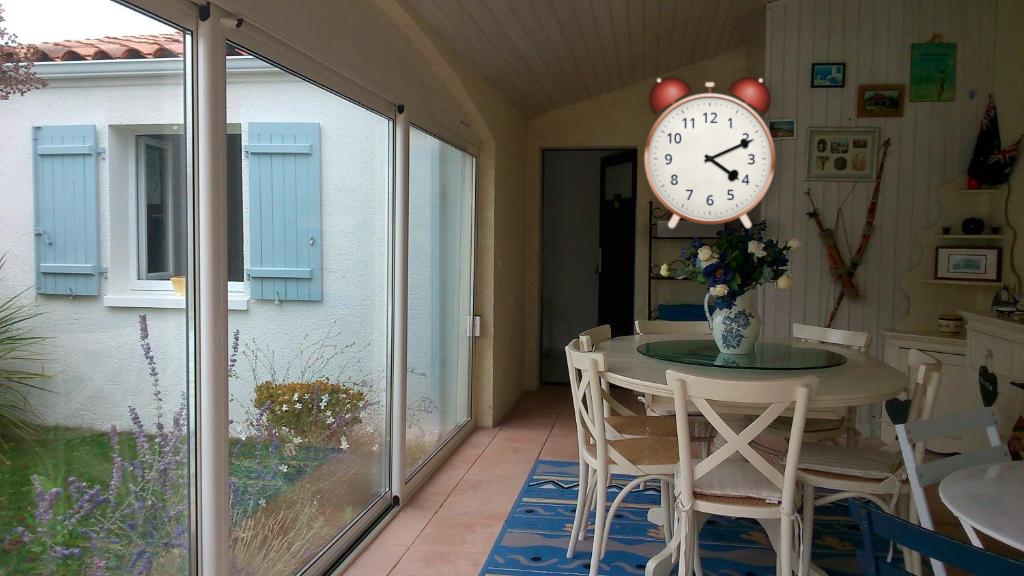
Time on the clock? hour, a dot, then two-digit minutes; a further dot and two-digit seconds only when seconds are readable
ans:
4.11
